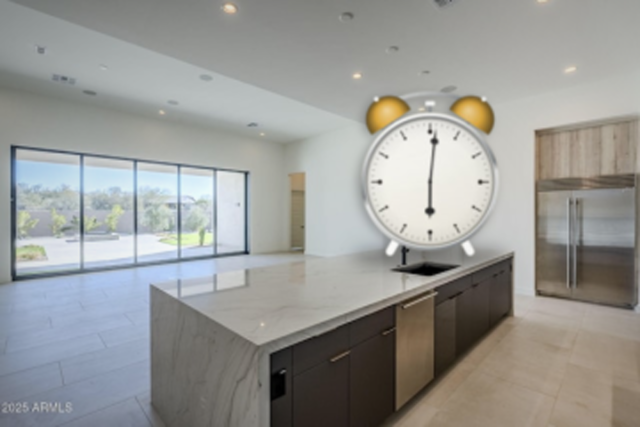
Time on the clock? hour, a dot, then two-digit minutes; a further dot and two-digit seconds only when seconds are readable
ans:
6.01
